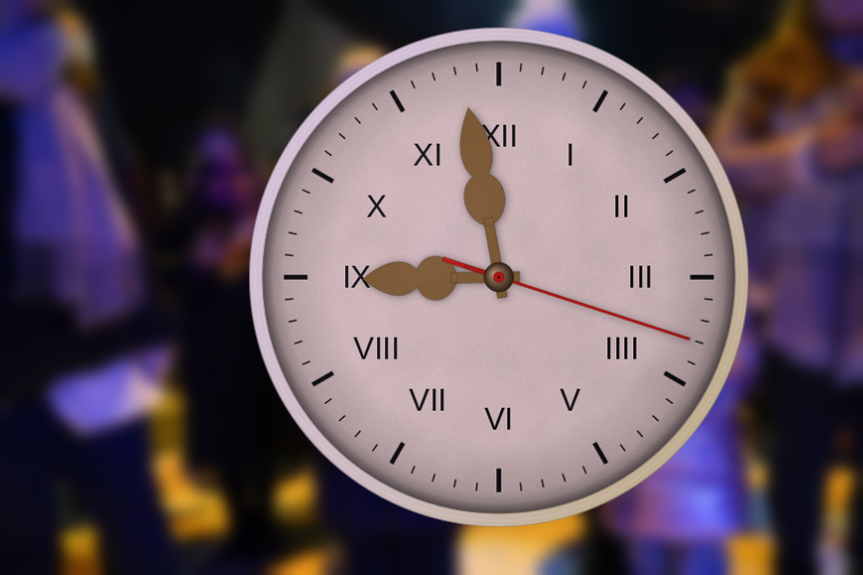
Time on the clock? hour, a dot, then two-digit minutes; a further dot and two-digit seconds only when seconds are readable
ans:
8.58.18
